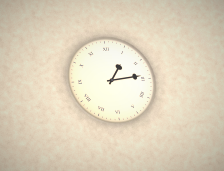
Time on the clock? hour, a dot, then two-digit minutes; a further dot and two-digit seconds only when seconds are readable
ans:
1.14
